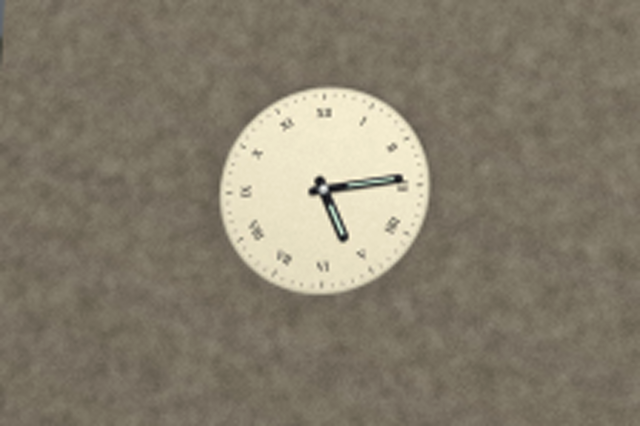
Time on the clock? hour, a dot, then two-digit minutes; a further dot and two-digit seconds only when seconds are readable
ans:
5.14
